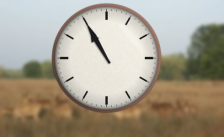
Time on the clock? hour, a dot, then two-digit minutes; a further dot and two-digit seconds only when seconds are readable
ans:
10.55
